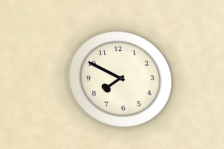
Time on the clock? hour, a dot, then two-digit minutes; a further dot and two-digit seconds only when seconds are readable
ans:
7.50
